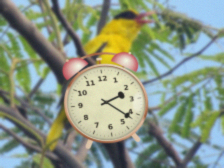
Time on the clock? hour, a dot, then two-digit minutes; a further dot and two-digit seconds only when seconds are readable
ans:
2.22
